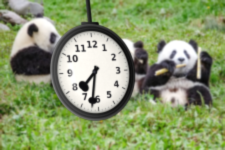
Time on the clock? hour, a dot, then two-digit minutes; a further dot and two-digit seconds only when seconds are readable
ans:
7.32
